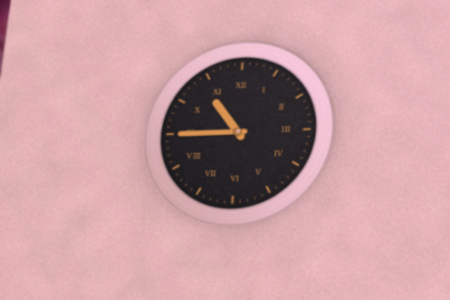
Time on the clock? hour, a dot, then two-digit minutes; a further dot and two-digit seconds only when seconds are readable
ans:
10.45
